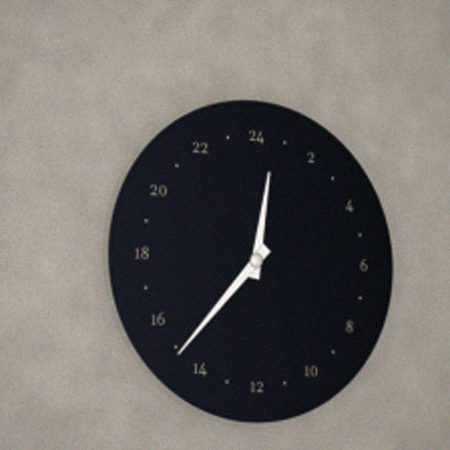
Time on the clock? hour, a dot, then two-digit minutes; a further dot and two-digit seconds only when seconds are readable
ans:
0.37
